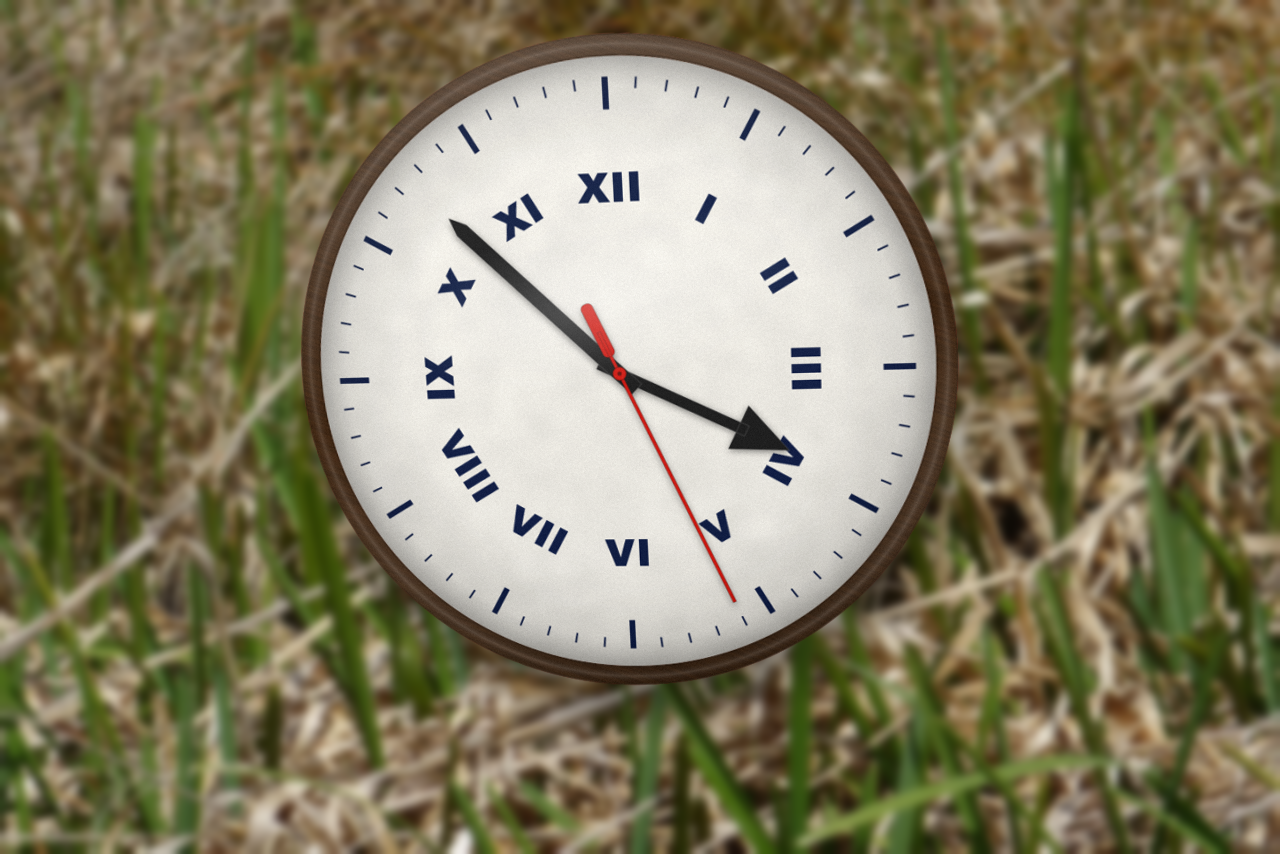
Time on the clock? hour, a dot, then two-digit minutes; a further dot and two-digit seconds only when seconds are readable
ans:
3.52.26
